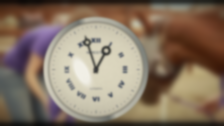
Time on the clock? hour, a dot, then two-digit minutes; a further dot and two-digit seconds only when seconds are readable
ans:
12.57
